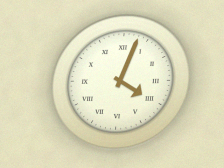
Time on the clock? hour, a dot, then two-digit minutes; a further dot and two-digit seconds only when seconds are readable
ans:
4.03
